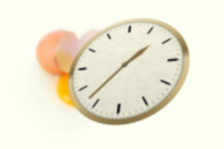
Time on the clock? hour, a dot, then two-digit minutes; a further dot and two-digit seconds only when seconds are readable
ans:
1.37
